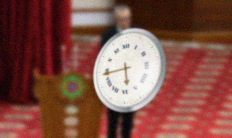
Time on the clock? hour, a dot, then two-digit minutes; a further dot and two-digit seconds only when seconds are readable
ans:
5.44
